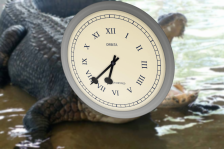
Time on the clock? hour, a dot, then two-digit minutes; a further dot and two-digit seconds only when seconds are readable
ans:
6.38
